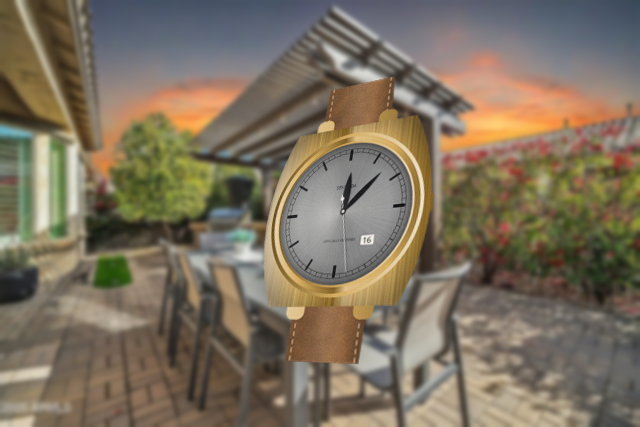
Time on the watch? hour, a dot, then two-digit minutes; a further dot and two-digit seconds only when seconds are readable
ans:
12.07.28
